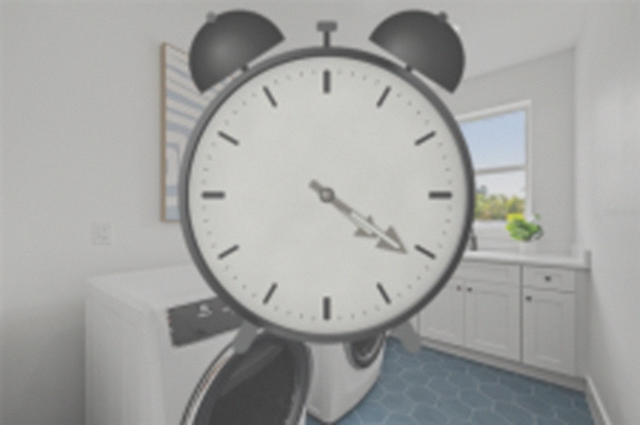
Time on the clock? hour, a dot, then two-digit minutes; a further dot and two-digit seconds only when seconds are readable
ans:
4.21
